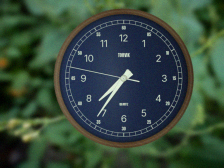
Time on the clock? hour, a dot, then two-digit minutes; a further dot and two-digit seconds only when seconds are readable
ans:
7.35.47
